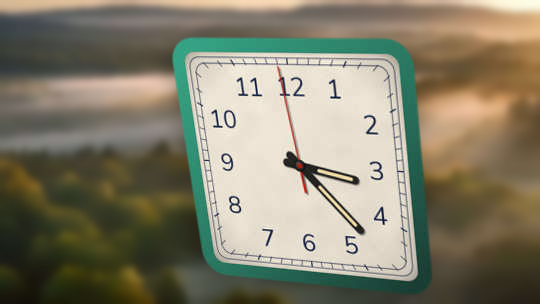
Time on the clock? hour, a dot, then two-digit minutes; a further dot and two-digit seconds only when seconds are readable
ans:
3.22.59
